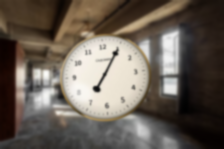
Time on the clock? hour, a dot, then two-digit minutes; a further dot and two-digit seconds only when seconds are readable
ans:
7.05
